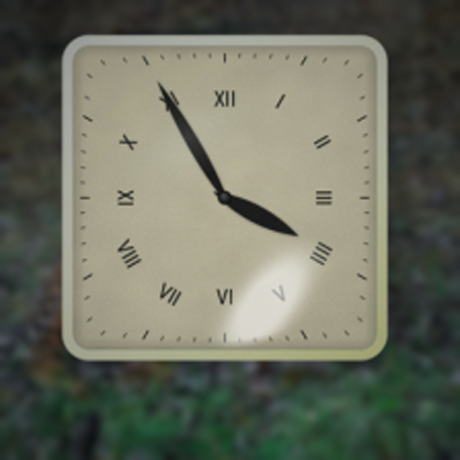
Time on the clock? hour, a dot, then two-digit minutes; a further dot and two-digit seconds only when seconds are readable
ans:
3.55
